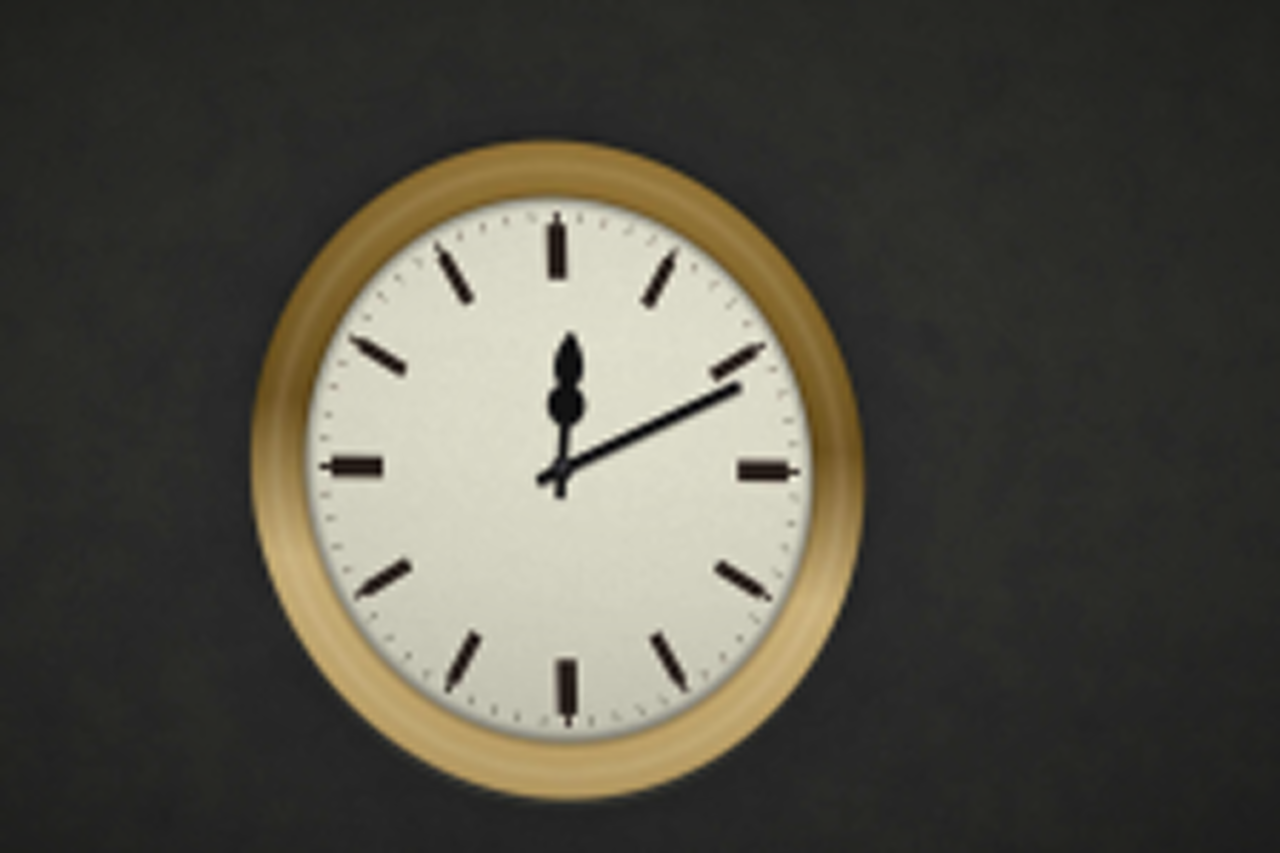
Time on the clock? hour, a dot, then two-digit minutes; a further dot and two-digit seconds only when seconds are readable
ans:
12.11
